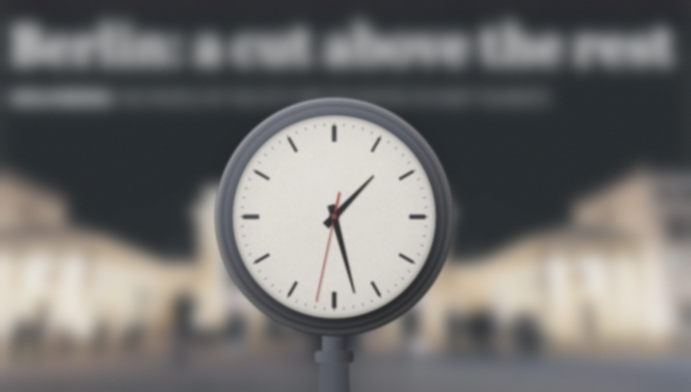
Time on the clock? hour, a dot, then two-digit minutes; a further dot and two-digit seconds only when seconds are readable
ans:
1.27.32
